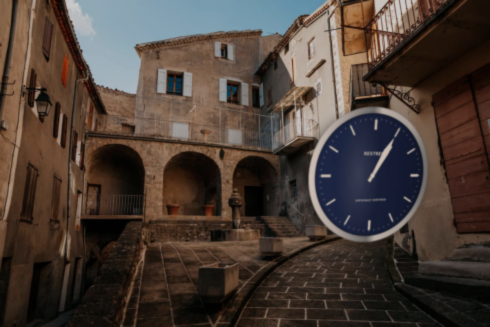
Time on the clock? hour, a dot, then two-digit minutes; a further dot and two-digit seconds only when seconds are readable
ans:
1.05
